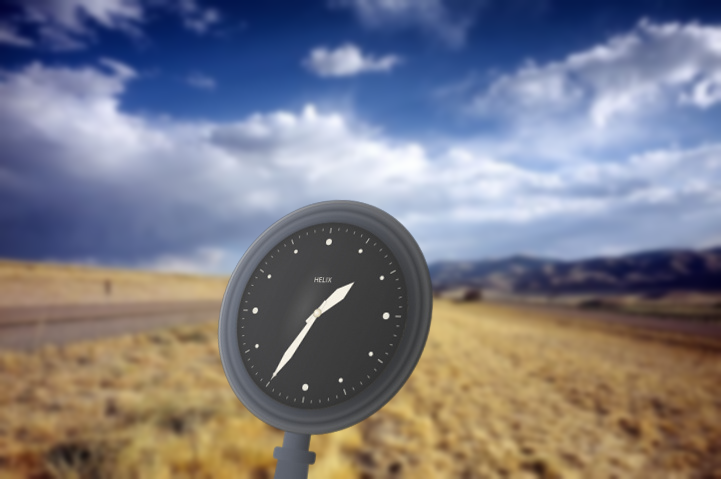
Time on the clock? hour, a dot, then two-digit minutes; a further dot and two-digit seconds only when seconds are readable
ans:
1.35
